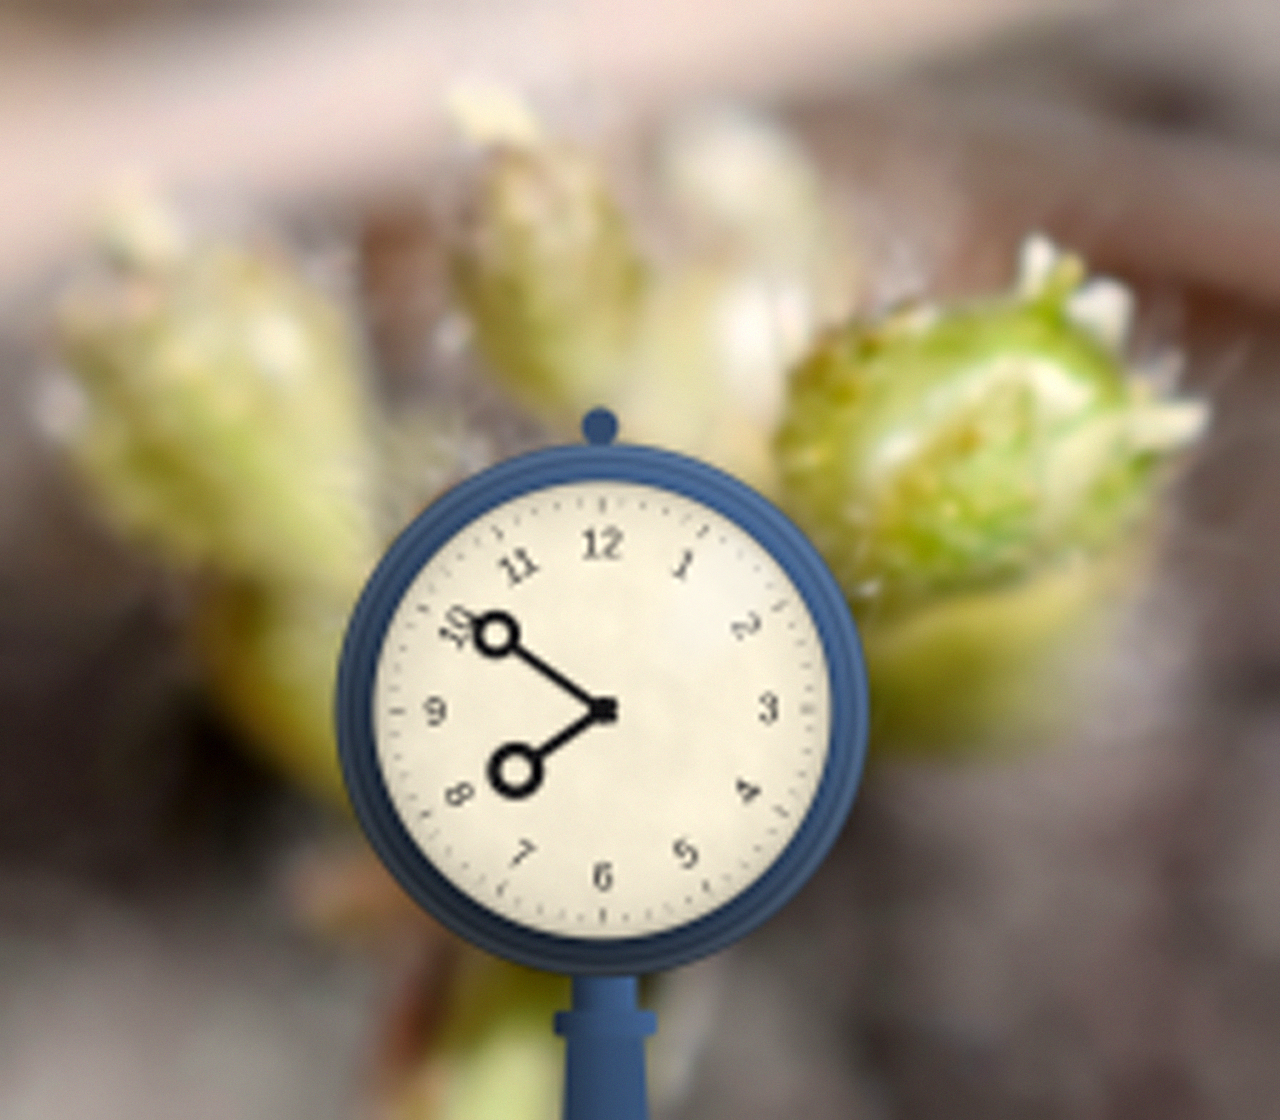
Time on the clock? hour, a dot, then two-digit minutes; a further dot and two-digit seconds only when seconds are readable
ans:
7.51
